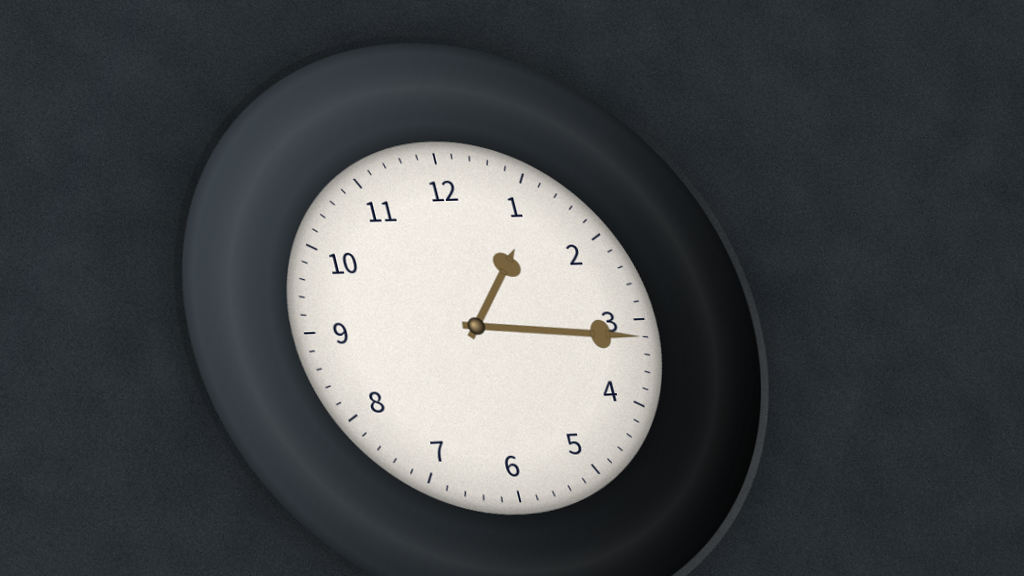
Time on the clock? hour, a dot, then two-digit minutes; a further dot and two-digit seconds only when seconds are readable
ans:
1.16
